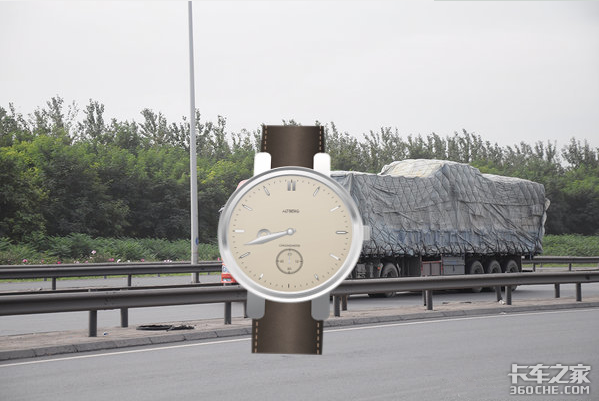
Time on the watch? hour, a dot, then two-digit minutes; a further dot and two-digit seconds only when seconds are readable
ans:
8.42
